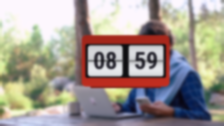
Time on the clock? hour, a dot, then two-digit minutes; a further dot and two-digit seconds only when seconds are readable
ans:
8.59
